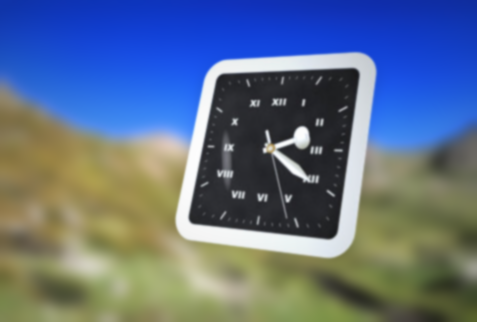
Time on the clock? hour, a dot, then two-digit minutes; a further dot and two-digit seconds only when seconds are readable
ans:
2.20.26
